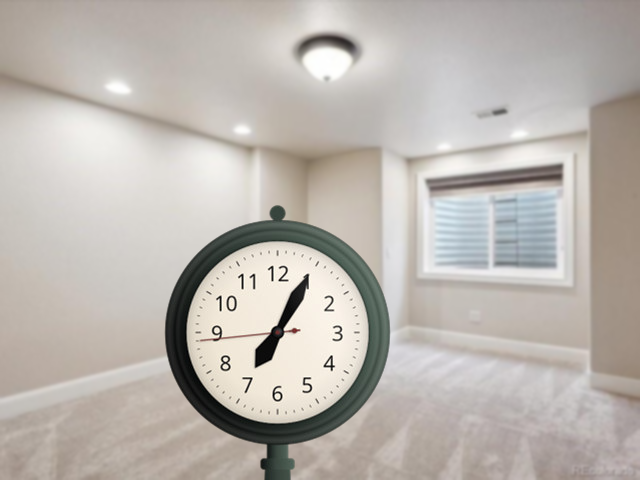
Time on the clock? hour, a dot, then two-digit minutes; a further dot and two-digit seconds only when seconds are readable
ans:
7.04.44
